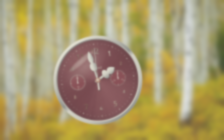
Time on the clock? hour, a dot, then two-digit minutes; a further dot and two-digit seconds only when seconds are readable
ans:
1.58
